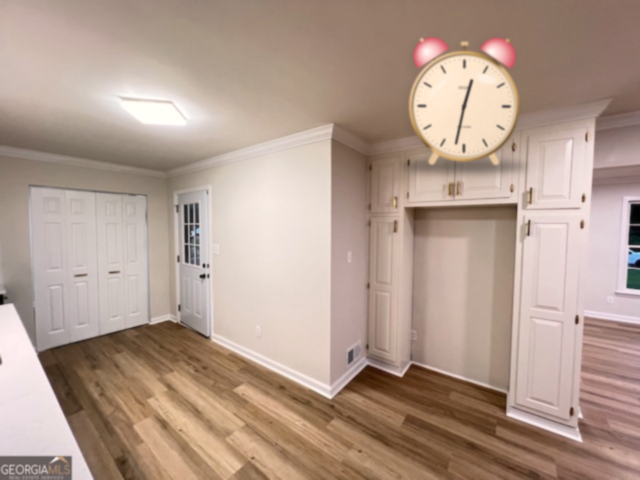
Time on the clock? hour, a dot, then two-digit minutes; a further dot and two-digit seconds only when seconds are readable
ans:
12.32
